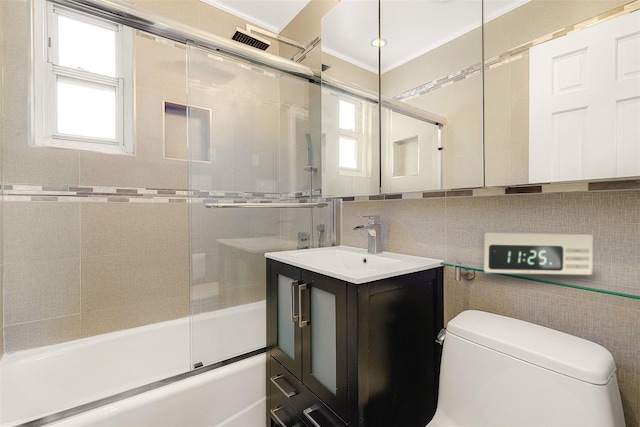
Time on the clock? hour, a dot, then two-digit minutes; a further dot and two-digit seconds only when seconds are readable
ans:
11.25
